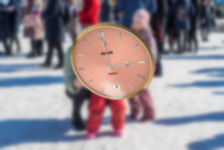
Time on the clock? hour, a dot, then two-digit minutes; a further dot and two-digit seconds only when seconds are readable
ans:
3.00
